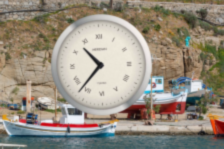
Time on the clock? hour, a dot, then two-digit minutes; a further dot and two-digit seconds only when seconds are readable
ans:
10.37
